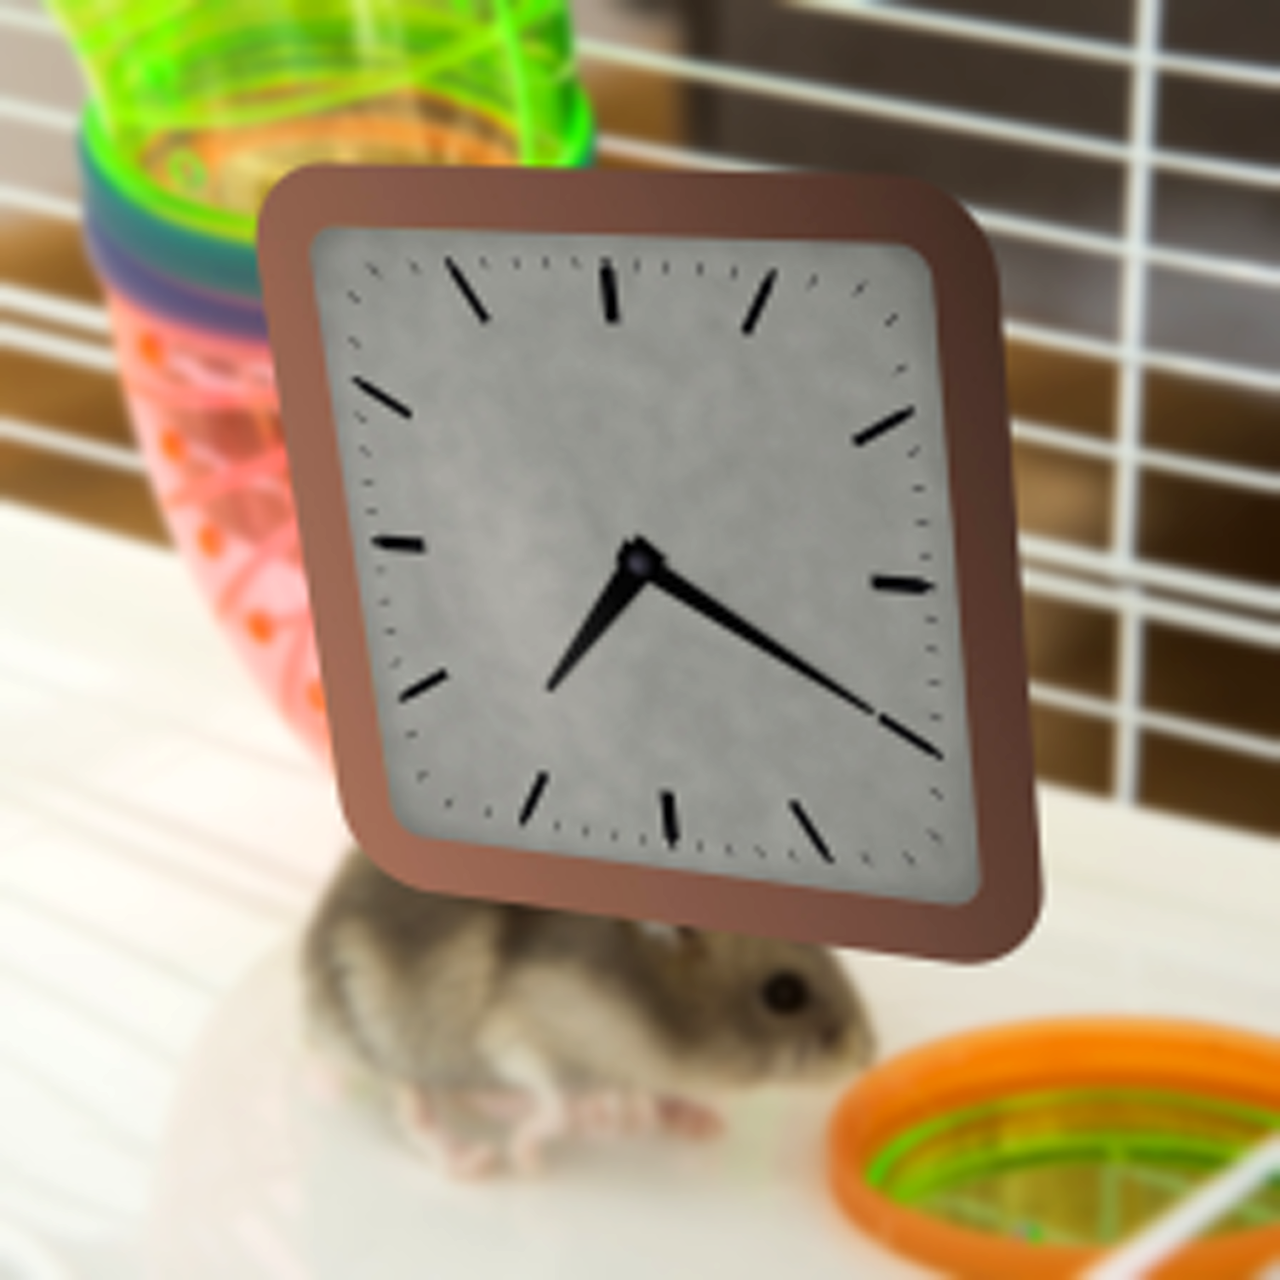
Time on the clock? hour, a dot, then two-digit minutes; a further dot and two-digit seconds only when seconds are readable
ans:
7.20
